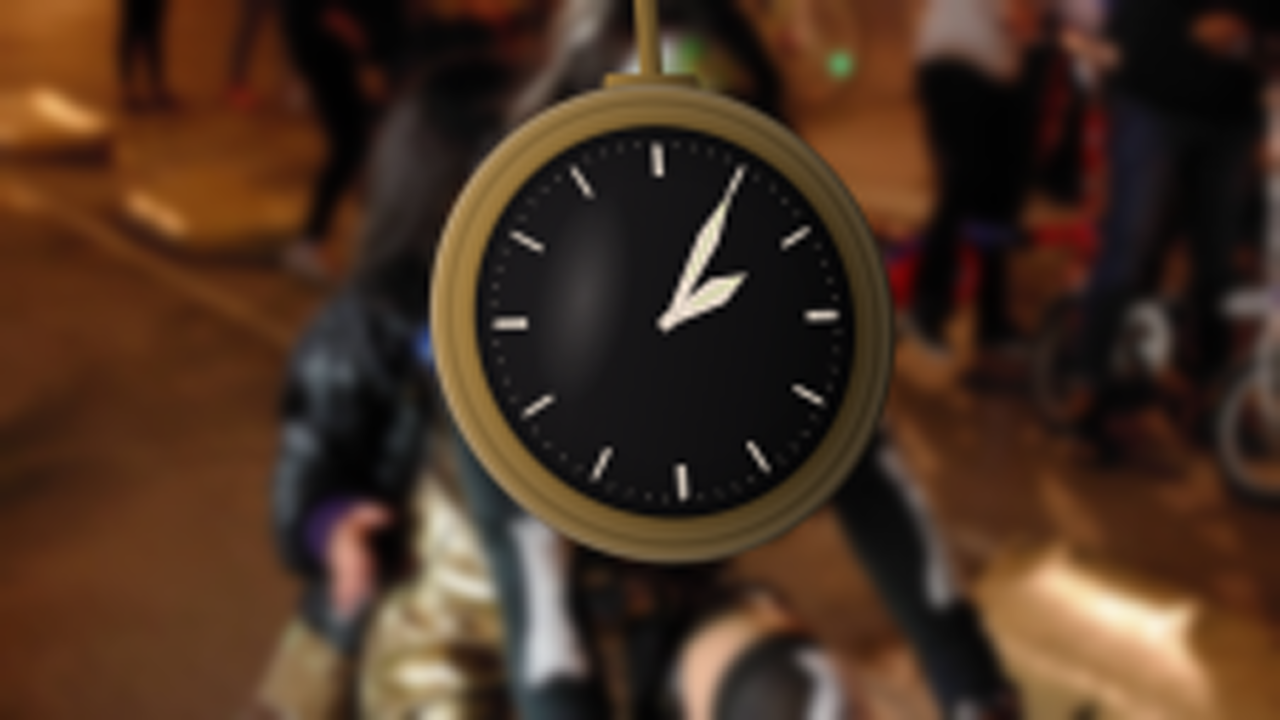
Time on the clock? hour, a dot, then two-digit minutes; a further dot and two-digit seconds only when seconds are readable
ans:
2.05
